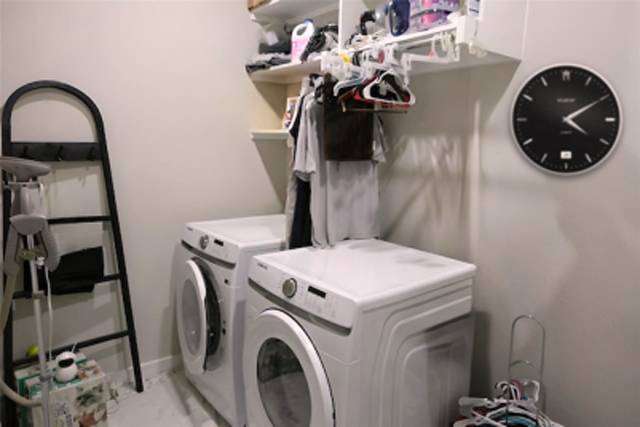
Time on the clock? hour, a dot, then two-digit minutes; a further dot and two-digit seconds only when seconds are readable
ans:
4.10
